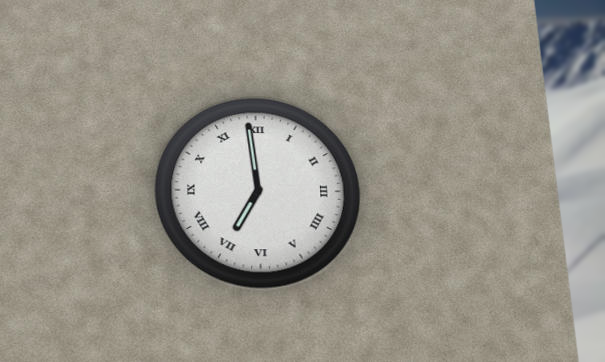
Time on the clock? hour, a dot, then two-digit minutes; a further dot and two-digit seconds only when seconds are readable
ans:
6.59
